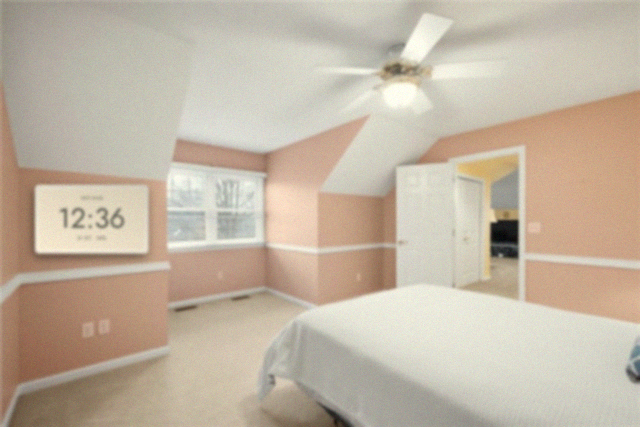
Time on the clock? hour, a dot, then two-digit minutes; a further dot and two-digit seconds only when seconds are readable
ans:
12.36
